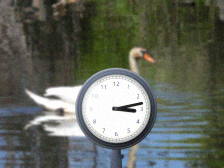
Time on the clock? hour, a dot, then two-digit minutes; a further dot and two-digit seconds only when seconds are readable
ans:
3.13
